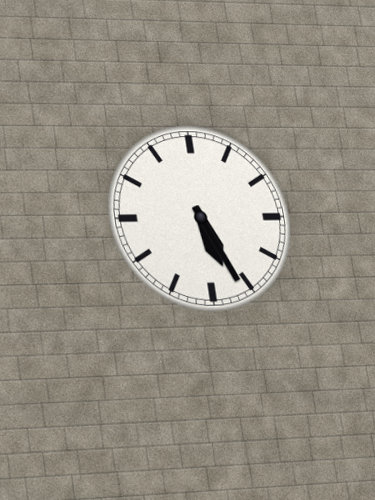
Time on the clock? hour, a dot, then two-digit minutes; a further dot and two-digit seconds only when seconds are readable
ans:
5.26
